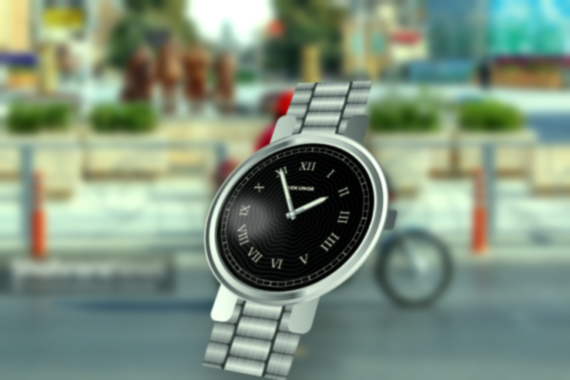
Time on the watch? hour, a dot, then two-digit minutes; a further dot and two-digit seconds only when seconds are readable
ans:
1.55
